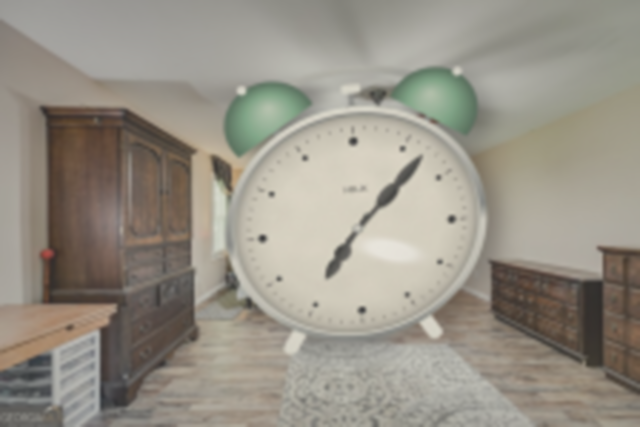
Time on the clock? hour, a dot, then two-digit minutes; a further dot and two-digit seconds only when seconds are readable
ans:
7.07
